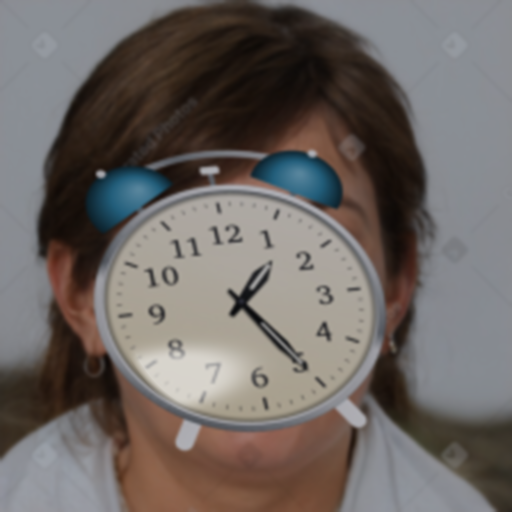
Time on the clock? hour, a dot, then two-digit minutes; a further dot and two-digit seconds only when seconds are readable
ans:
1.25
